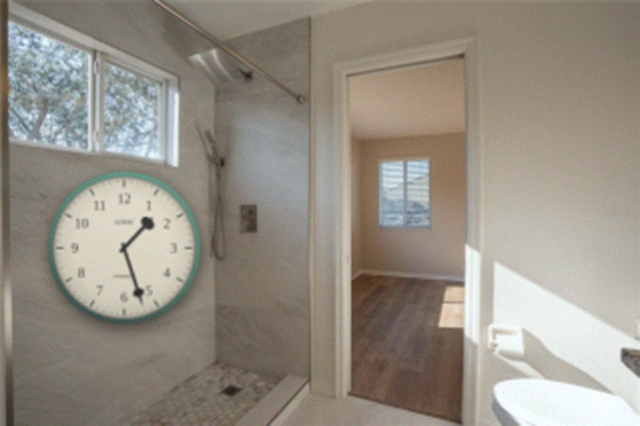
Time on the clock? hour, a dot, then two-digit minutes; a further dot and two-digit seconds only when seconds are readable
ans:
1.27
